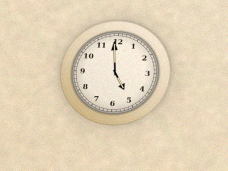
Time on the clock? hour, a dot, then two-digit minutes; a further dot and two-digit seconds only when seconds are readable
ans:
4.59
